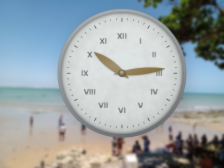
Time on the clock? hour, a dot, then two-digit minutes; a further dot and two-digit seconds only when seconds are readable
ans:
10.14
